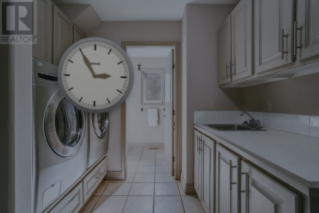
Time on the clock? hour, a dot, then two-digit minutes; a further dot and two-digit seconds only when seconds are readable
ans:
2.55
